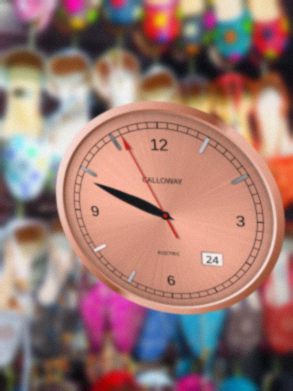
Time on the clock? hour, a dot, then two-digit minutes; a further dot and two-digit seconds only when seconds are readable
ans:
9.48.56
